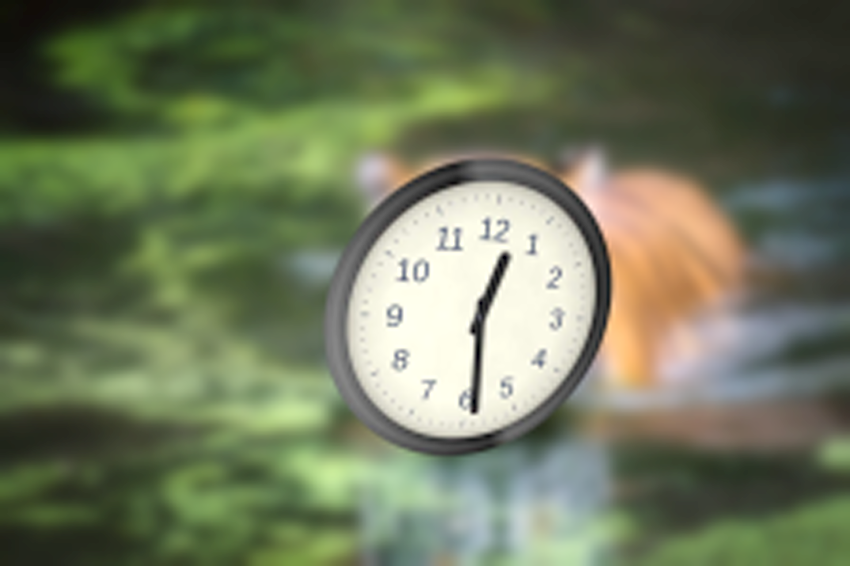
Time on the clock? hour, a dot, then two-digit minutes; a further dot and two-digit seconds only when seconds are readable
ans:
12.29
